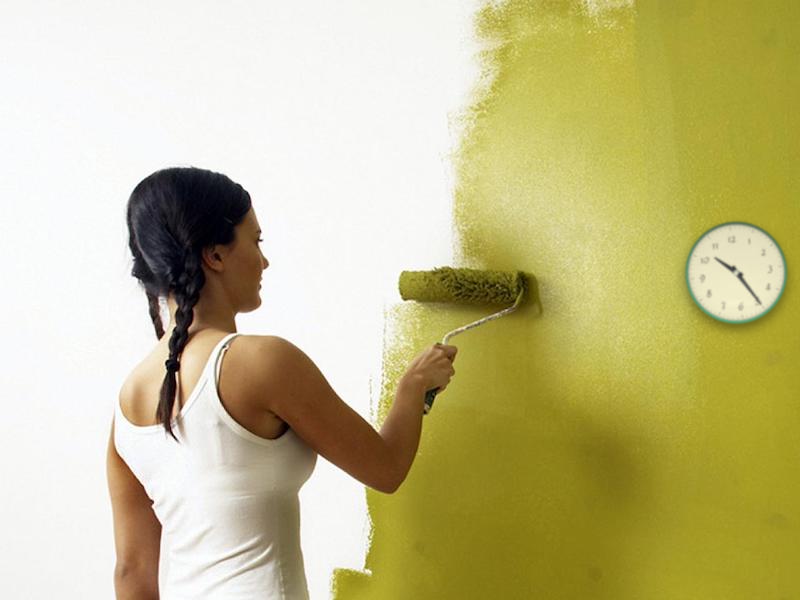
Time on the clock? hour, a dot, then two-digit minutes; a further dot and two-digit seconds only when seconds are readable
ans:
10.25
